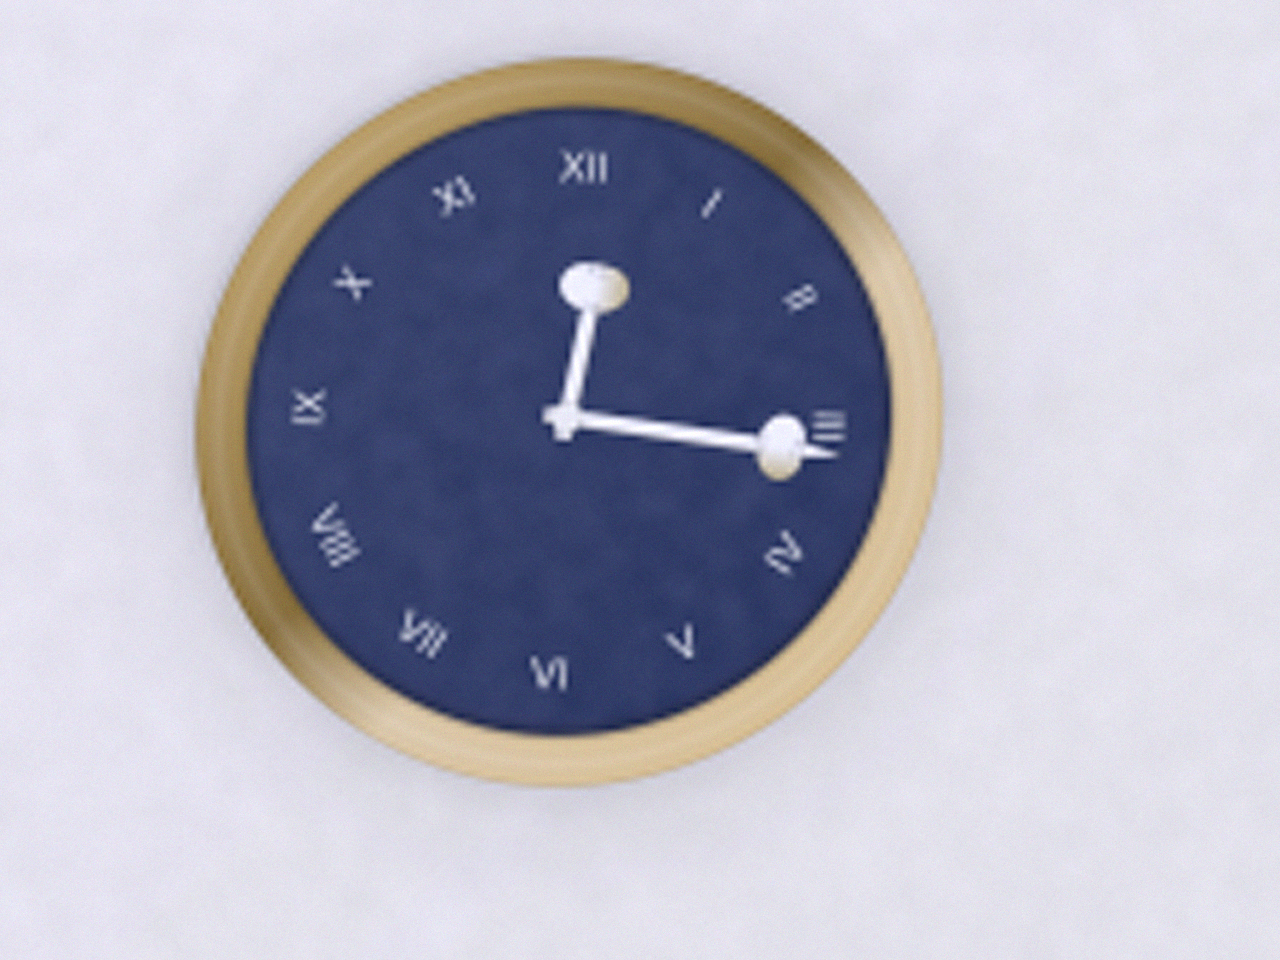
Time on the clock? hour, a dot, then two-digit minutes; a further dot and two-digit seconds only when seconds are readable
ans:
12.16
